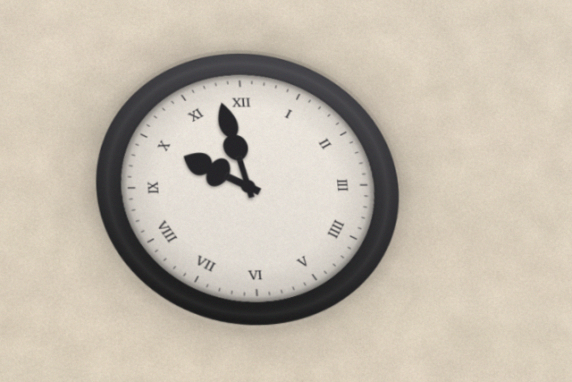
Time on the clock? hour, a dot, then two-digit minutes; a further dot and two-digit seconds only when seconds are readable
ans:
9.58
